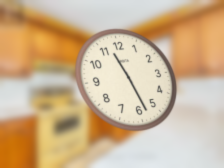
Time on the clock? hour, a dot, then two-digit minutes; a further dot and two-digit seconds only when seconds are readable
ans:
11.28
